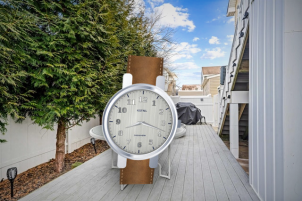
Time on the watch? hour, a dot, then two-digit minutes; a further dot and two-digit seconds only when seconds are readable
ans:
8.18
